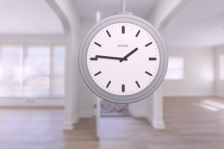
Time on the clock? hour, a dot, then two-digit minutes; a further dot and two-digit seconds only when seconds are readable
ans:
1.46
